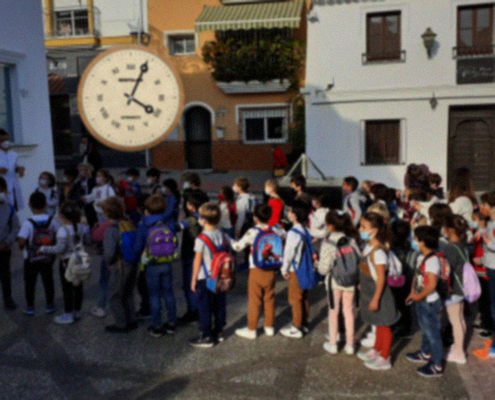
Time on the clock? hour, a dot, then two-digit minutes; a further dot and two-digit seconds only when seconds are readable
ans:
4.04
